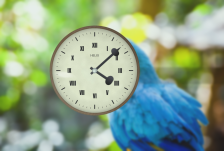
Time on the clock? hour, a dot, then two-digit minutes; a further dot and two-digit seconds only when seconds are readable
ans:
4.08
